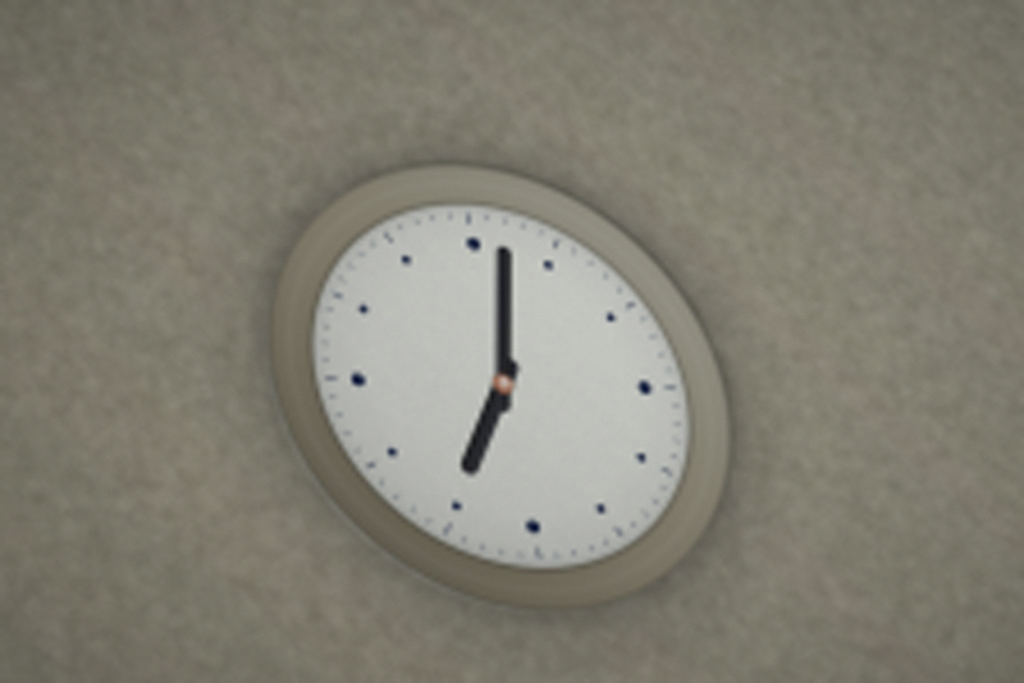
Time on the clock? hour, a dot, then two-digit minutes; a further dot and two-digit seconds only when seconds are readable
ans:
7.02
